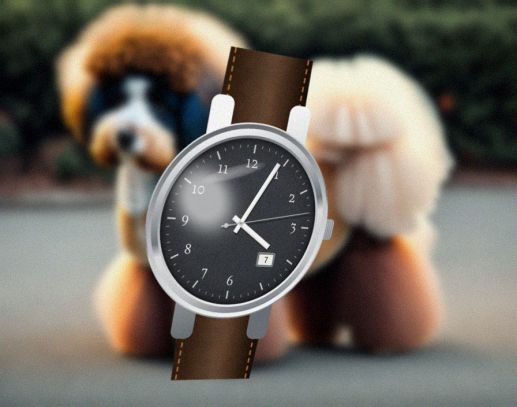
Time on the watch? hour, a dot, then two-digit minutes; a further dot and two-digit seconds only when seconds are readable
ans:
4.04.13
